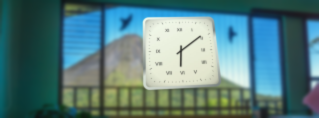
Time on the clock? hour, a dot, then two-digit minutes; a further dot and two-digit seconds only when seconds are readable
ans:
6.09
